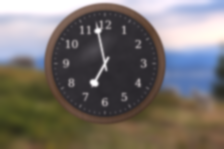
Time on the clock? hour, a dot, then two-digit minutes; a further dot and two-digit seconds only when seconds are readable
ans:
6.58
